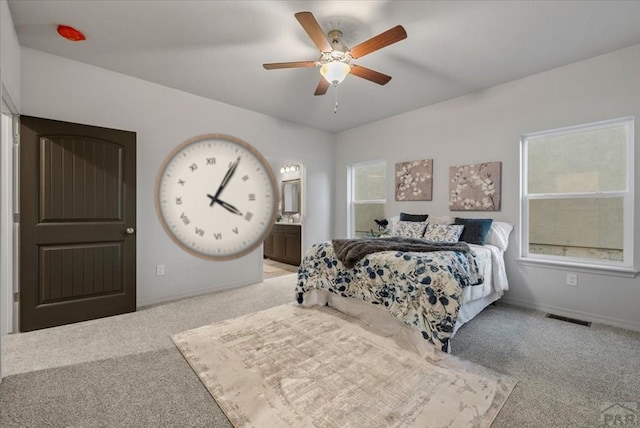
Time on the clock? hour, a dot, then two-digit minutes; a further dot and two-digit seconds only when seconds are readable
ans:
4.06
